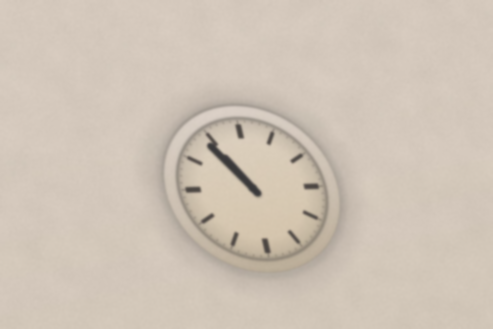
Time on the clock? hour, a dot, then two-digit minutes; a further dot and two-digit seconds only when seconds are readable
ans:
10.54
